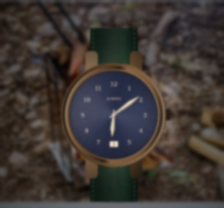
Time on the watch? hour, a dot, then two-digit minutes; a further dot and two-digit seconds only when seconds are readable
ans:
6.09
